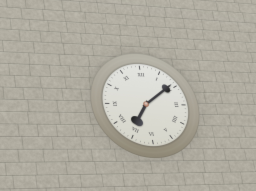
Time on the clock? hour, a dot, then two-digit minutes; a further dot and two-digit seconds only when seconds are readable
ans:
7.09
